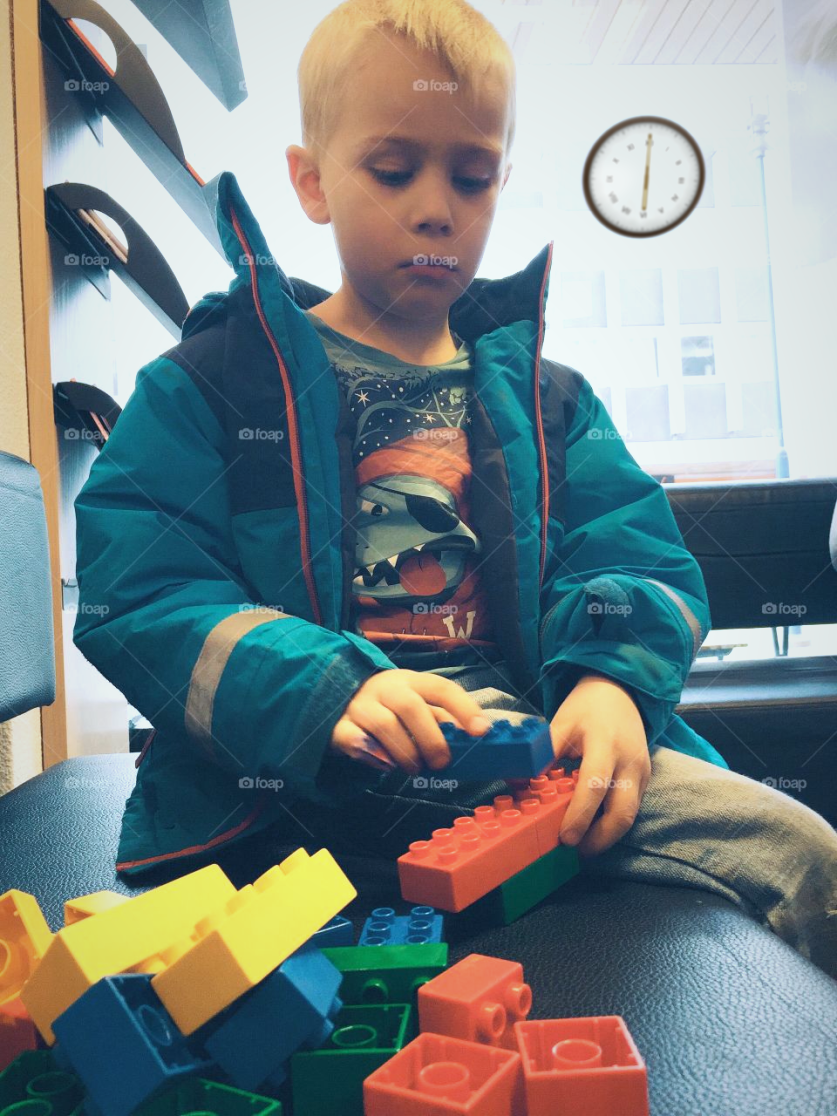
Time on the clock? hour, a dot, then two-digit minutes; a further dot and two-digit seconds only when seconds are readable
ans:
6.00
